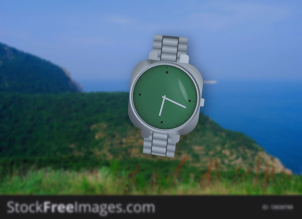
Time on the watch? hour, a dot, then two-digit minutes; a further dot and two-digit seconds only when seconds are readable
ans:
6.18
